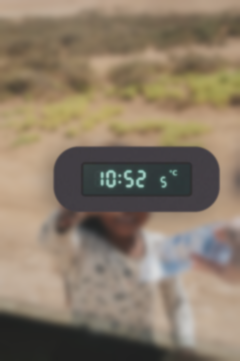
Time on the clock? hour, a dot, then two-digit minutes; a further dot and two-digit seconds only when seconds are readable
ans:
10.52
